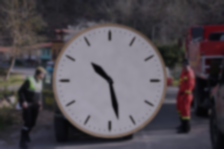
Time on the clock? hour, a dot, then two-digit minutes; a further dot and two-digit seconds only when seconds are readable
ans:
10.28
